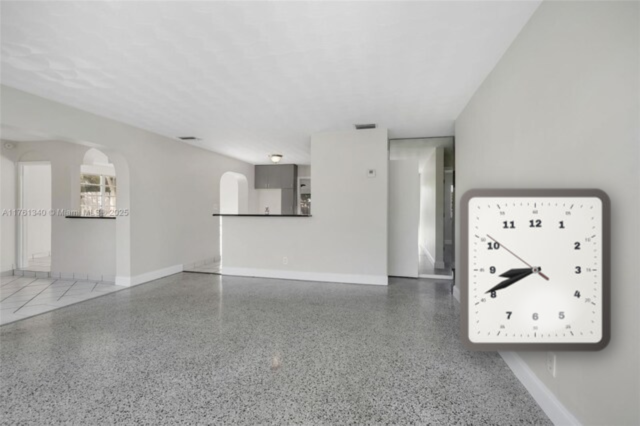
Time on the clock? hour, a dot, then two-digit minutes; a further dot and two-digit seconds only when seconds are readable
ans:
8.40.51
